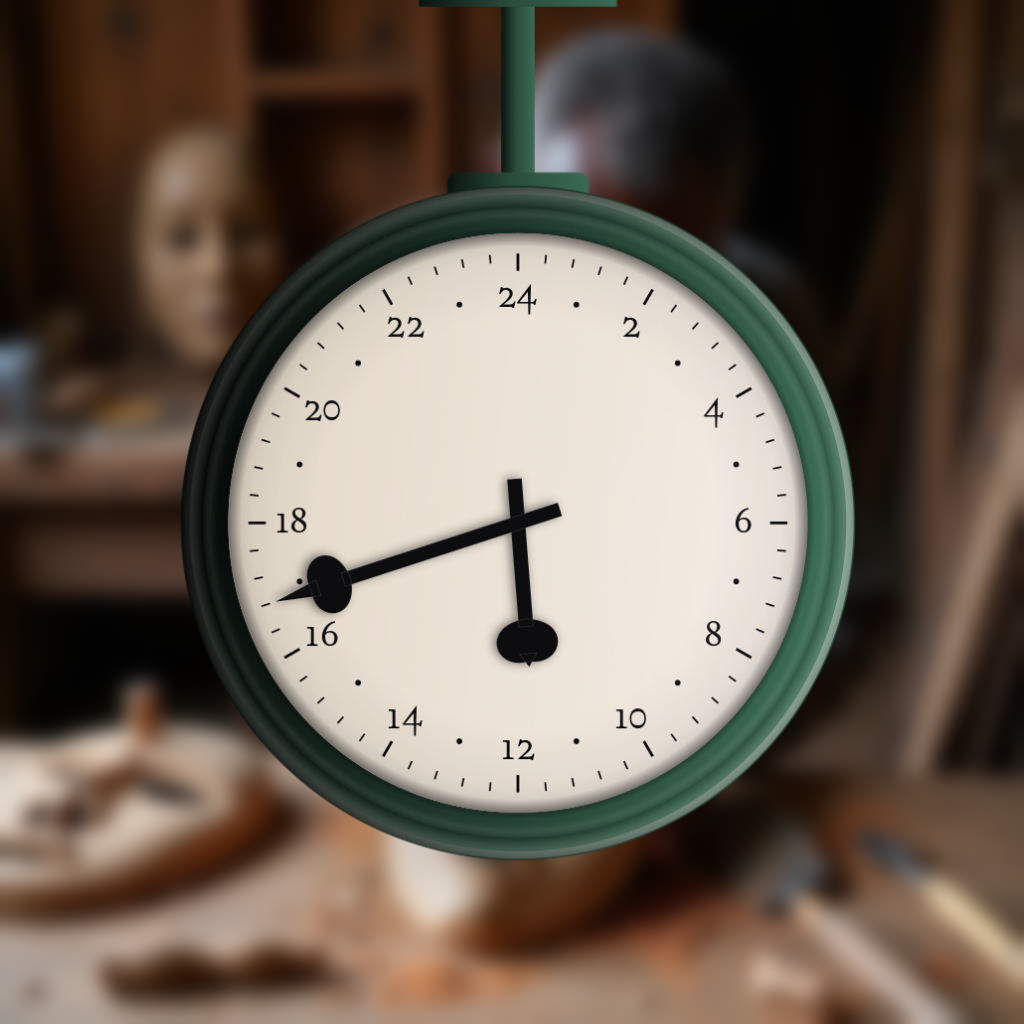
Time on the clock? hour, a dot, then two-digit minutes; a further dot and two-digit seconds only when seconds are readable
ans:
11.42
